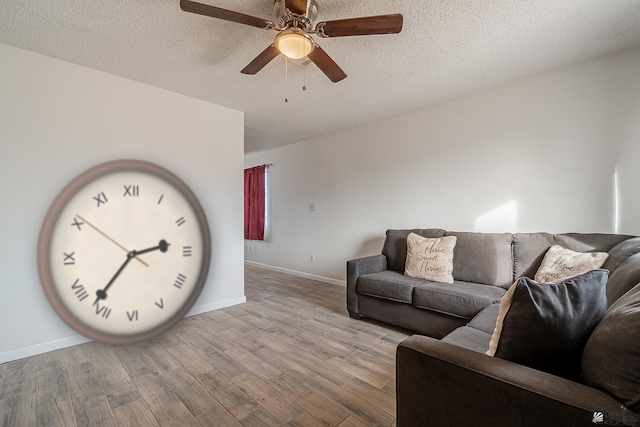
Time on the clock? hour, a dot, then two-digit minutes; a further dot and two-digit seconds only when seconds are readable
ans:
2.36.51
